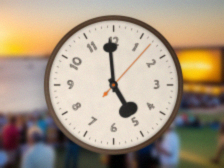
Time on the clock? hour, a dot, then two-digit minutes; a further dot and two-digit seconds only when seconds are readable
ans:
4.59.07
